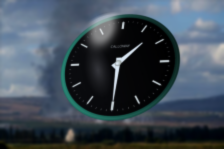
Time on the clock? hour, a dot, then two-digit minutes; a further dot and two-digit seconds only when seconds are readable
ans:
1.30
